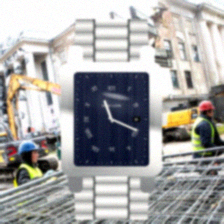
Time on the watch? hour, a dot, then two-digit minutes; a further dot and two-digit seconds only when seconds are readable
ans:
11.19
